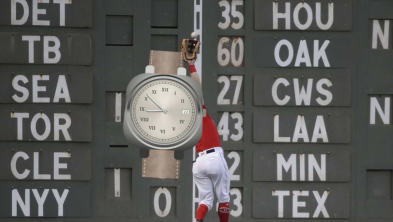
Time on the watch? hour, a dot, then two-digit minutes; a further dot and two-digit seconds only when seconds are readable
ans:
8.52
